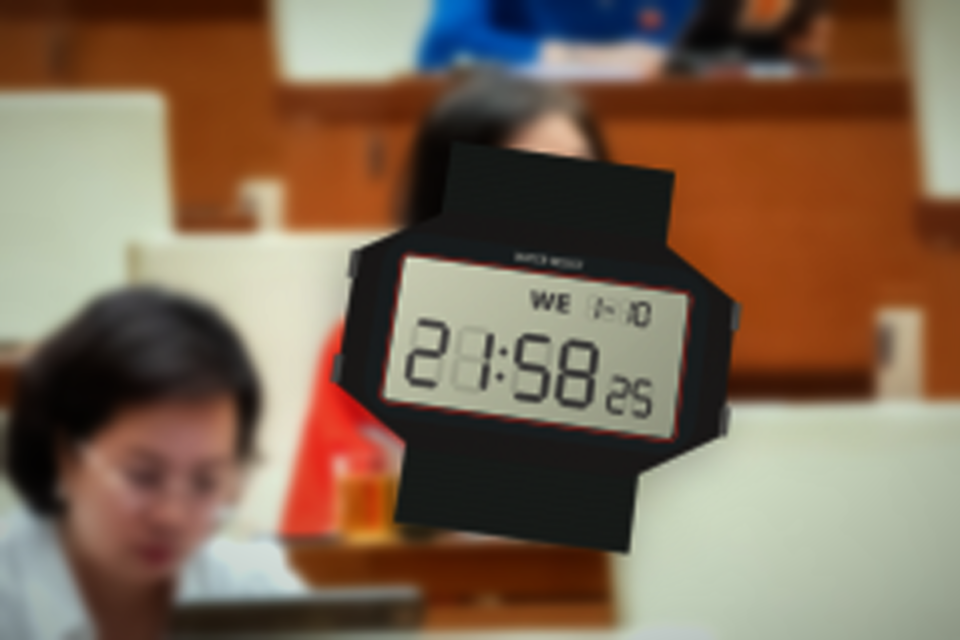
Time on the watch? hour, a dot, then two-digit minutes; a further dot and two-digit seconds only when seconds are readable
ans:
21.58.25
